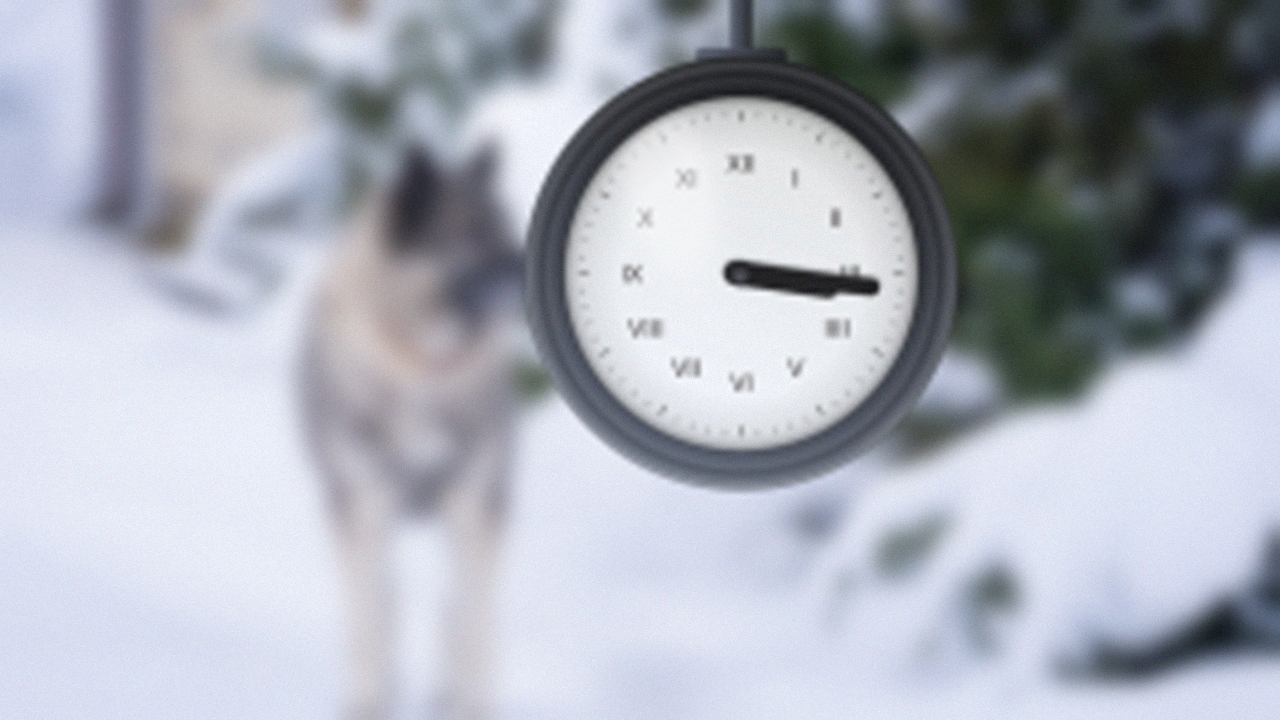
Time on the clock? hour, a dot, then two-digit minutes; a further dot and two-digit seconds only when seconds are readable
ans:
3.16
